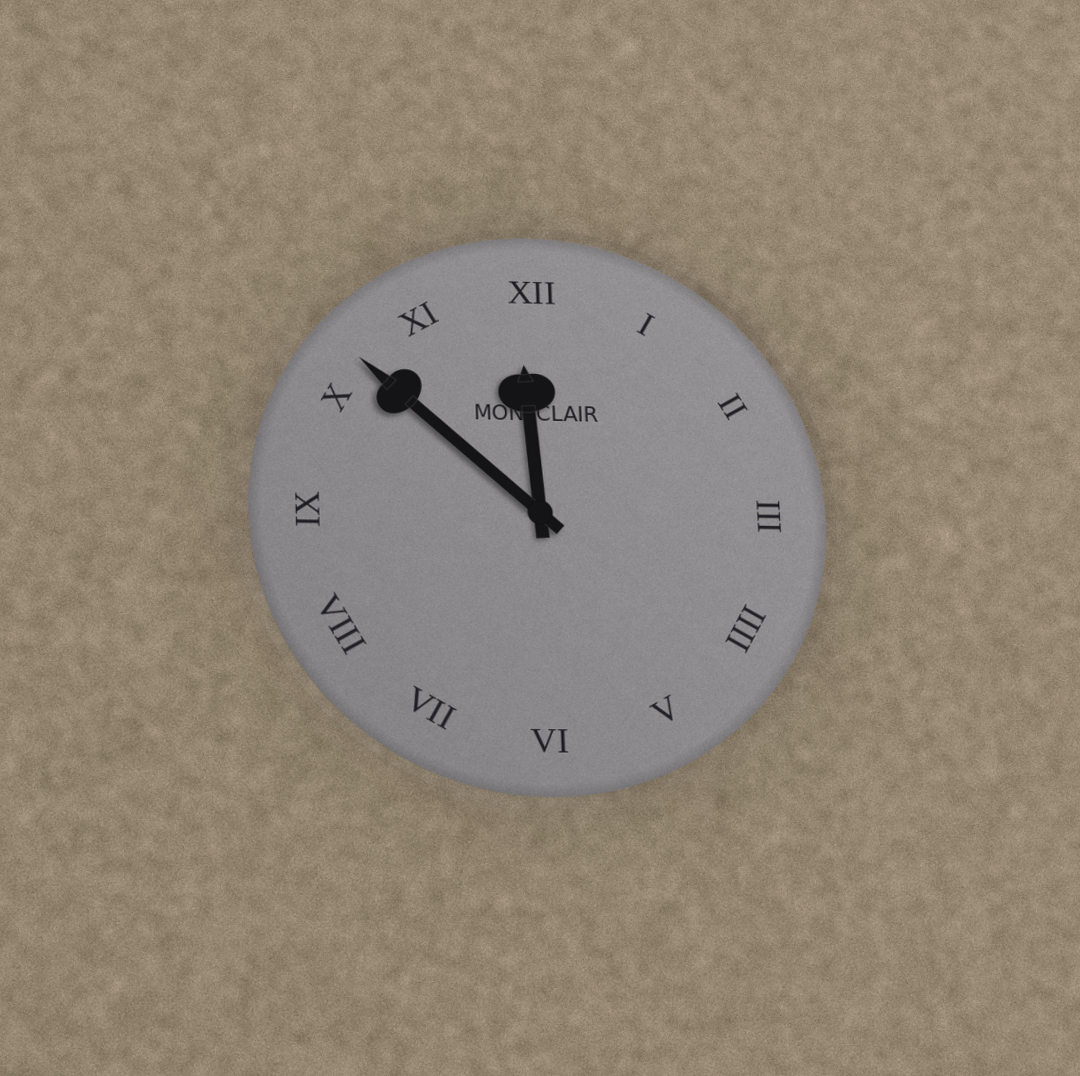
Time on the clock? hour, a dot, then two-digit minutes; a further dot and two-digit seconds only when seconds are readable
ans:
11.52
